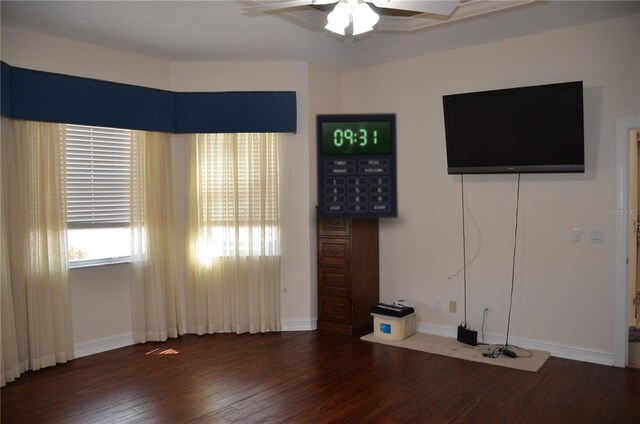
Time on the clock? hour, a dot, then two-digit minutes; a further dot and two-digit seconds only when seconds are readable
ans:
9.31
